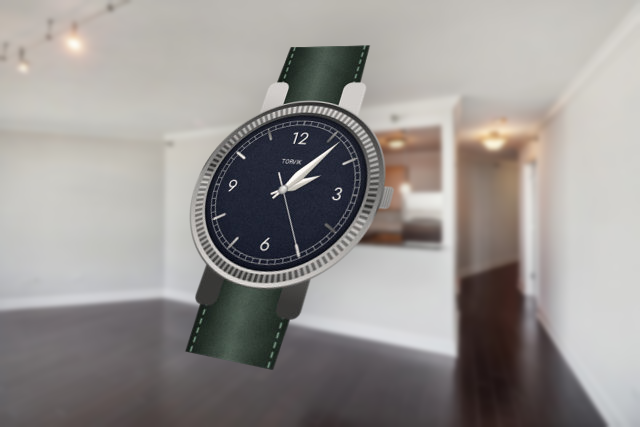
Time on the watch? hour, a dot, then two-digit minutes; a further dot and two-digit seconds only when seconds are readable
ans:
2.06.25
